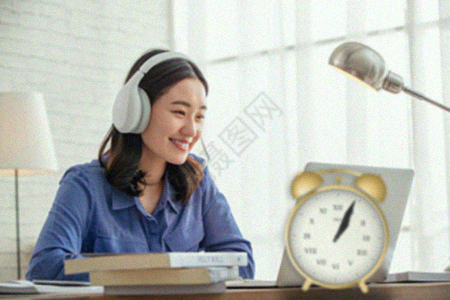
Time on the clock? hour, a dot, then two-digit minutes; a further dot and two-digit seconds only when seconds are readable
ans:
1.04
